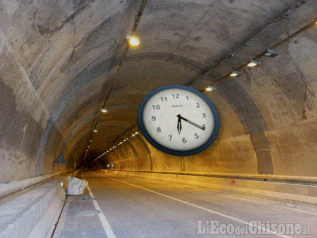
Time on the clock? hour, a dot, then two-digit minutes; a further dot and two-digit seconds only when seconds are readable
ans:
6.21
